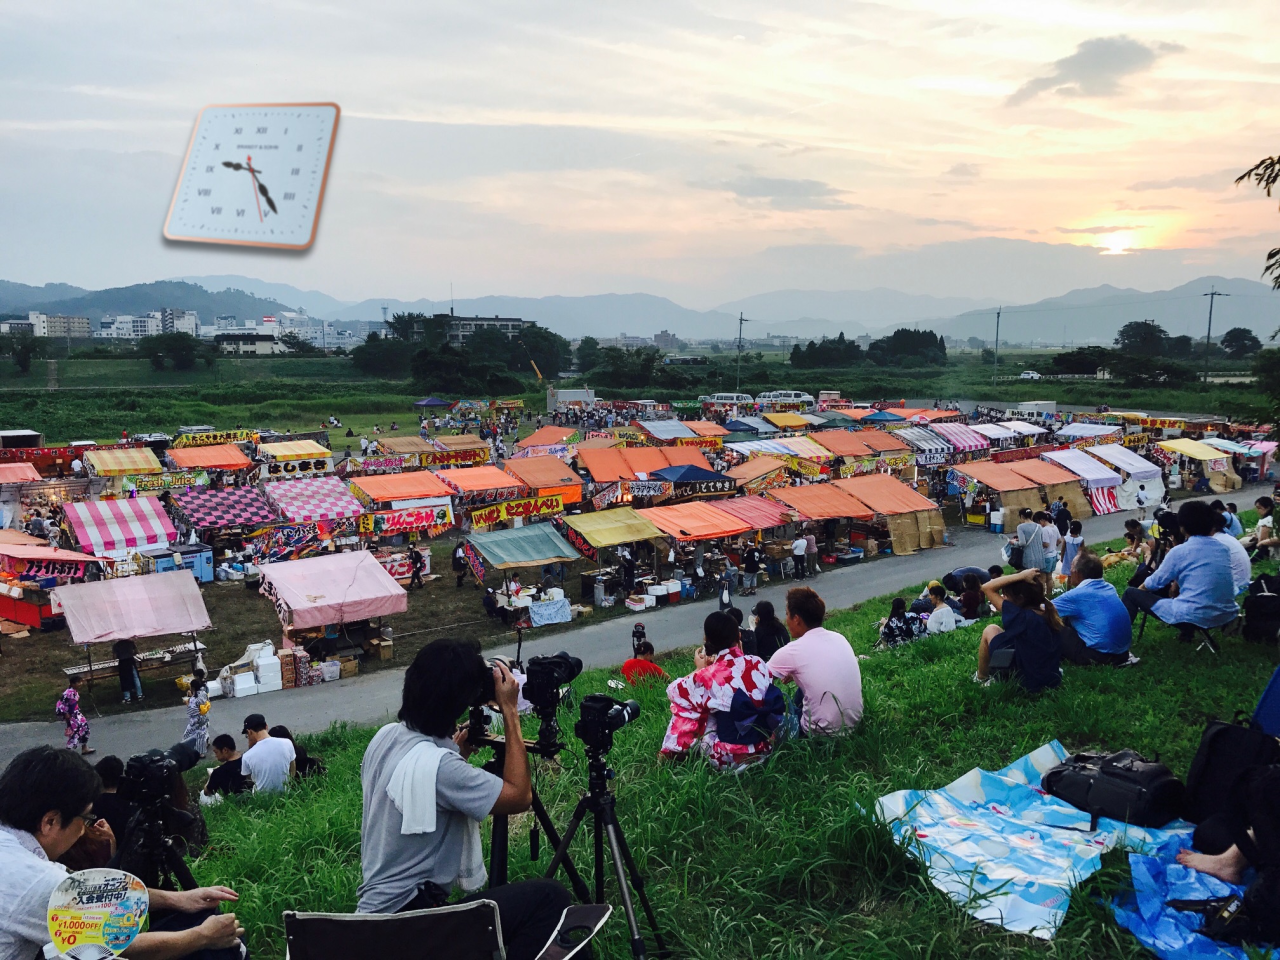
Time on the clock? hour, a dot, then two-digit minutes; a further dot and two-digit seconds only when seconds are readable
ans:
9.23.26
